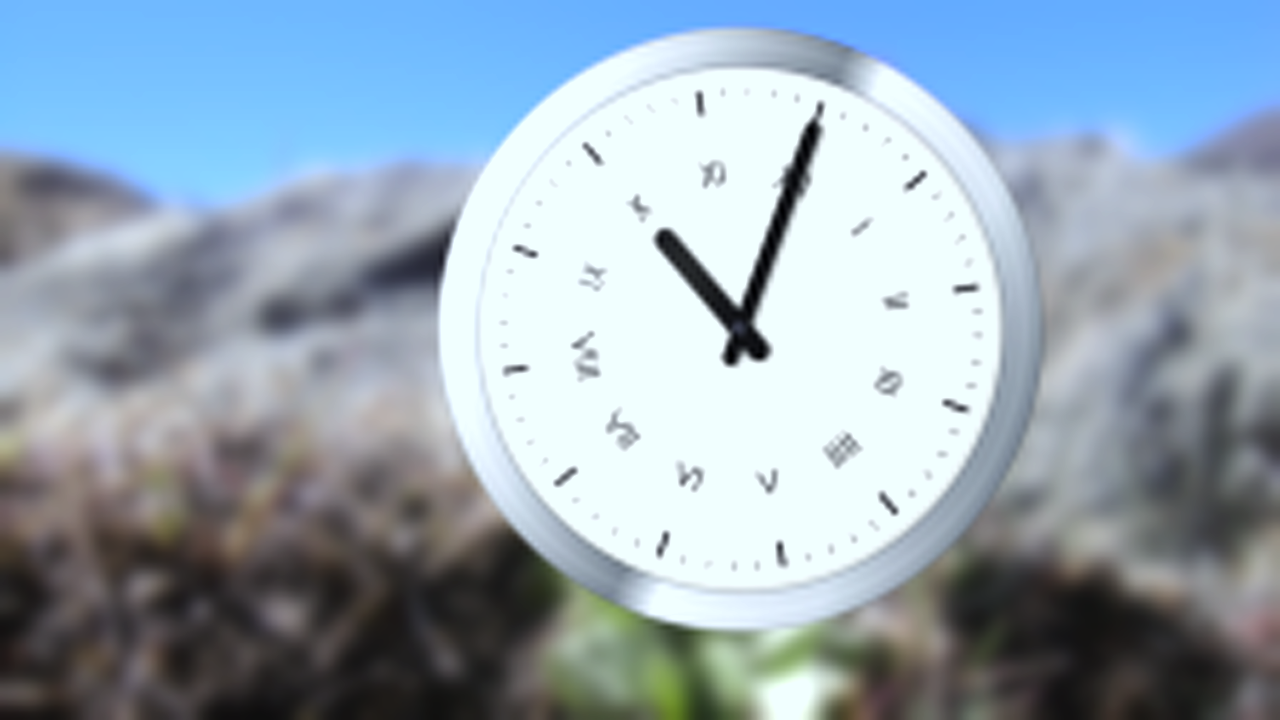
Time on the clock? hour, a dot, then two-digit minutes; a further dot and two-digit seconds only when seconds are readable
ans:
10.00
